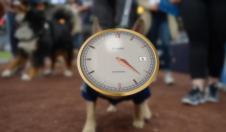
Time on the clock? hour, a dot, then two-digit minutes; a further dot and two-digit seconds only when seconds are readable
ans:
4.22
